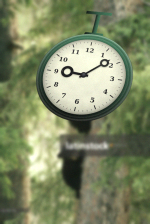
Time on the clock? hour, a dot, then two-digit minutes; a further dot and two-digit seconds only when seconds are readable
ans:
9.08
